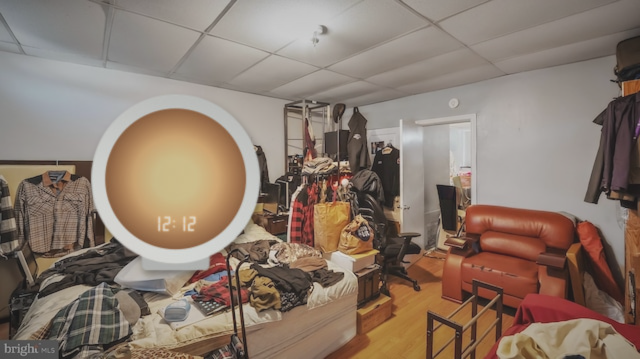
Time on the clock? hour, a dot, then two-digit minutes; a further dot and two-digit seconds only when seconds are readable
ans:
12.12
